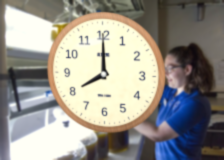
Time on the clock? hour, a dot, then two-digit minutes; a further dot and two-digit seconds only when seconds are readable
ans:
8.00
